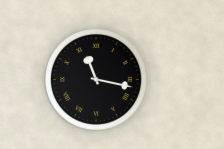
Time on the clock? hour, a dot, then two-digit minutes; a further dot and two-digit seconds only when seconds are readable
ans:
11.17
